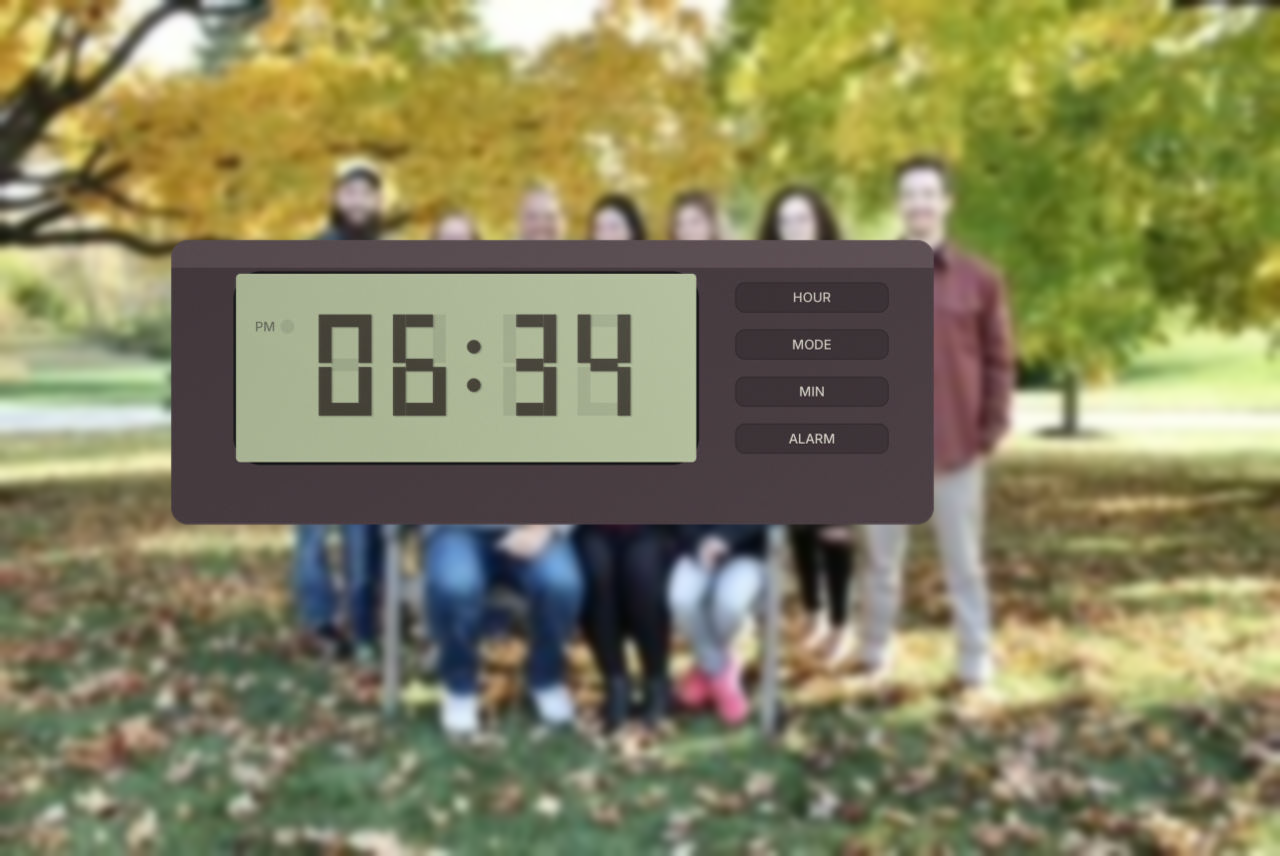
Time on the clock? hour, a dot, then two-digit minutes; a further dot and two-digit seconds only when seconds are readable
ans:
6.34
